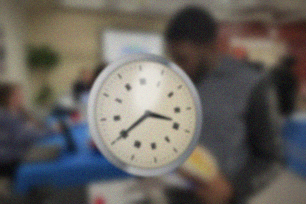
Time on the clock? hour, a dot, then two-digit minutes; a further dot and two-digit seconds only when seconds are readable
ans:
3.40
